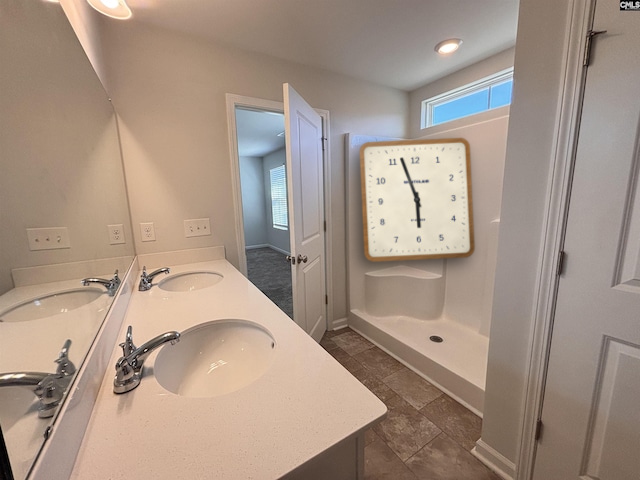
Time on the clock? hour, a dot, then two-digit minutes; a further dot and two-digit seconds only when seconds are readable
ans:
5.57
